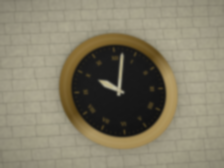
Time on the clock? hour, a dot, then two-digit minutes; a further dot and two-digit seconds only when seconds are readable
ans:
10.02
